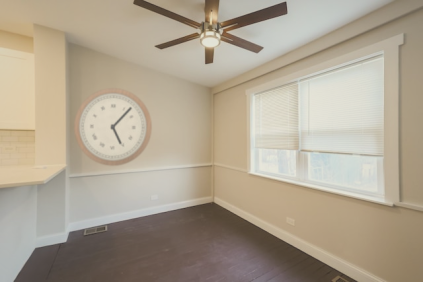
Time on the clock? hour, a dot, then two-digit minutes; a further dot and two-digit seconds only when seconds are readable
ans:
5.07
